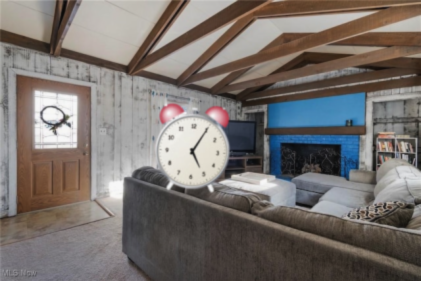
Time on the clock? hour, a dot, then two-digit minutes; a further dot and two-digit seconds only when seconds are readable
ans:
5.05
